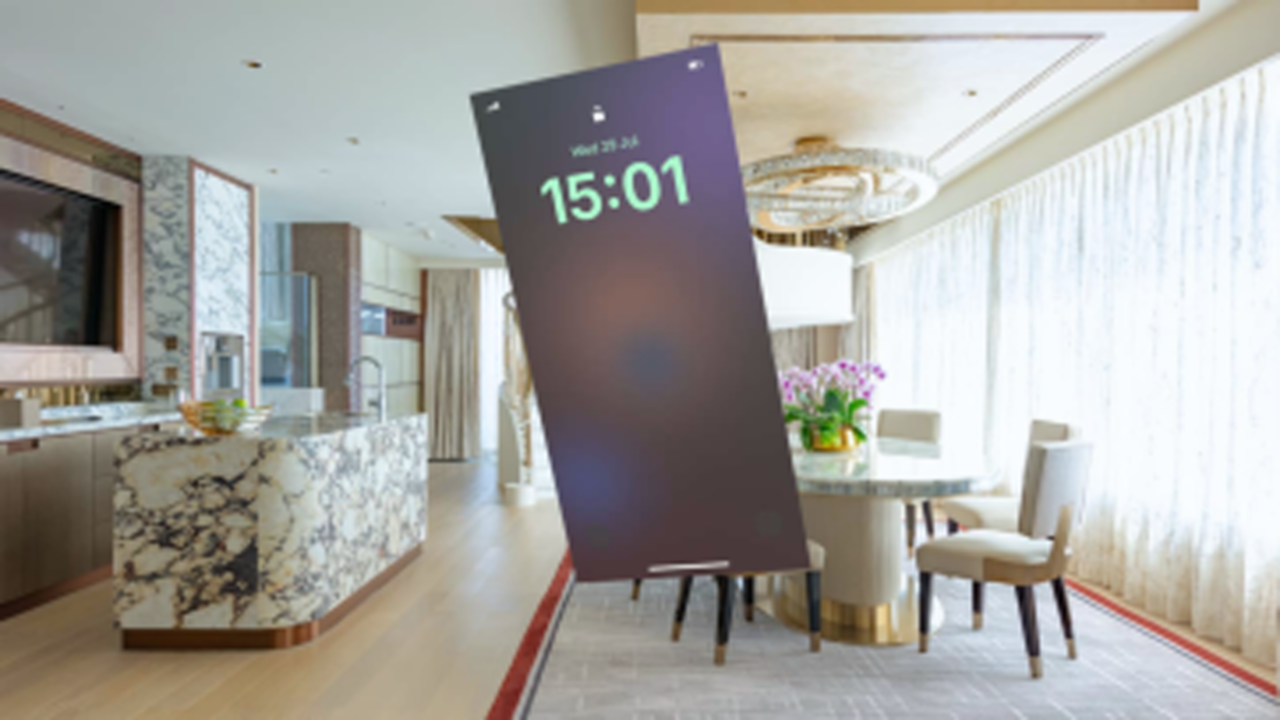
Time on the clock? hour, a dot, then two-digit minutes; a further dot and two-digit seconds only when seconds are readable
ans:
15.01
